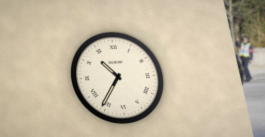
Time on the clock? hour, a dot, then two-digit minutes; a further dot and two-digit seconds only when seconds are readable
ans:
10.36
